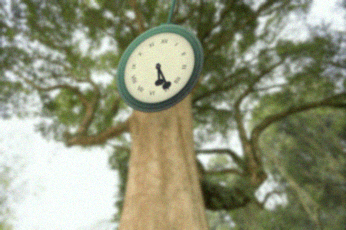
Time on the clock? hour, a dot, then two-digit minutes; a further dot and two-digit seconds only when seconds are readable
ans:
5.24
